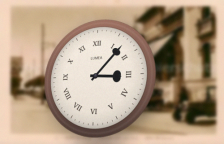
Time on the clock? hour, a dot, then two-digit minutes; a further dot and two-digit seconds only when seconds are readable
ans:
3.07
